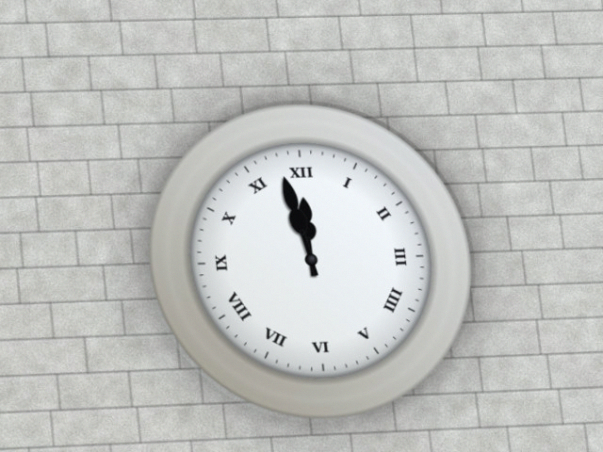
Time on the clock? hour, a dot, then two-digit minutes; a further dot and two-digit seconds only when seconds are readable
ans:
11.58
